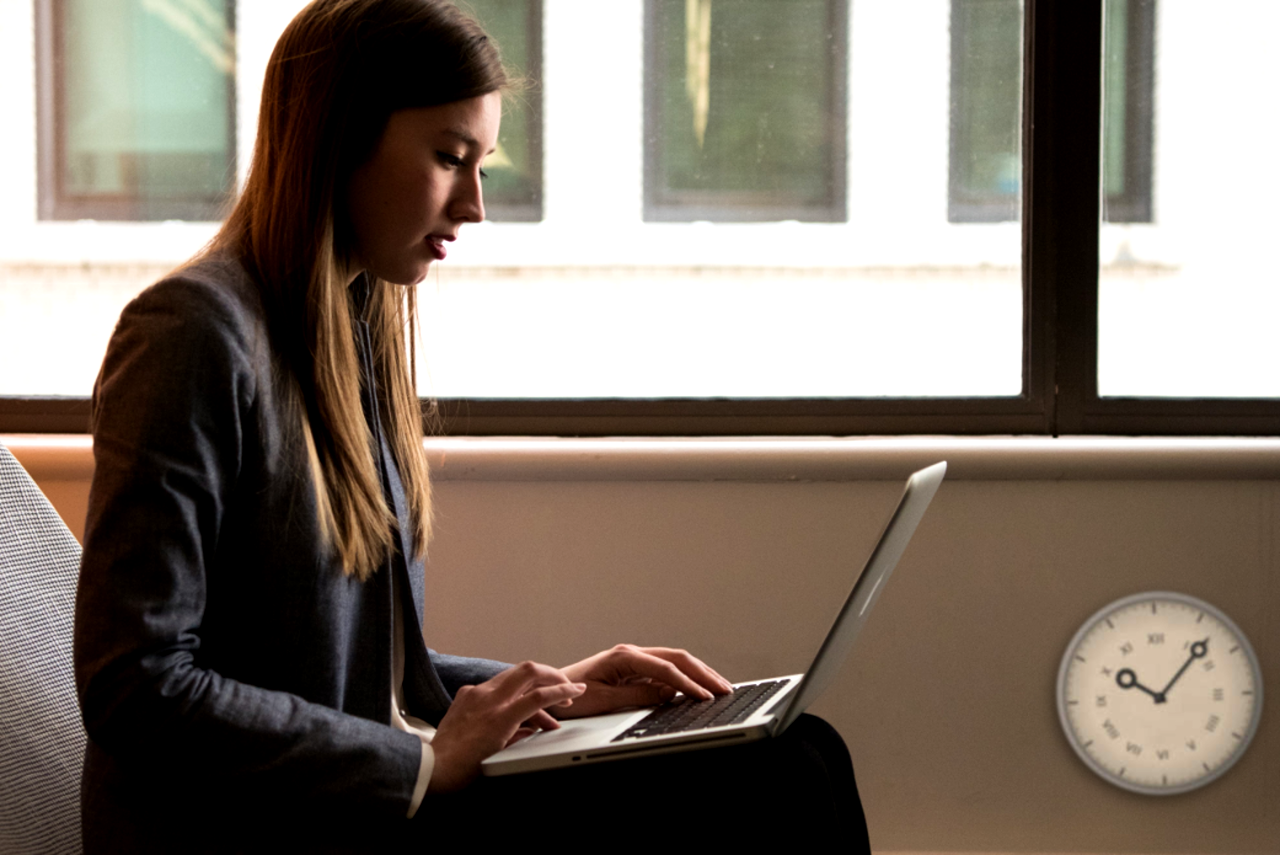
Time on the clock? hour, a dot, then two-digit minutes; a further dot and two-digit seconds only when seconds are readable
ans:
10.07
